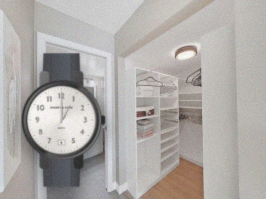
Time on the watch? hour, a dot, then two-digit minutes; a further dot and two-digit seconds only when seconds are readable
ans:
1.00
